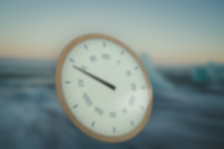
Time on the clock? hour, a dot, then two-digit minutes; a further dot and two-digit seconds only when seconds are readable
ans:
9.49
